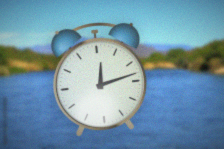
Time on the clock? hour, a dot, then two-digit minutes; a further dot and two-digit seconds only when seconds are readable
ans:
12.13
